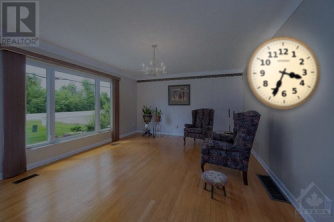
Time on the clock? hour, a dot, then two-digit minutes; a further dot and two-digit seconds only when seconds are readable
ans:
3.34
